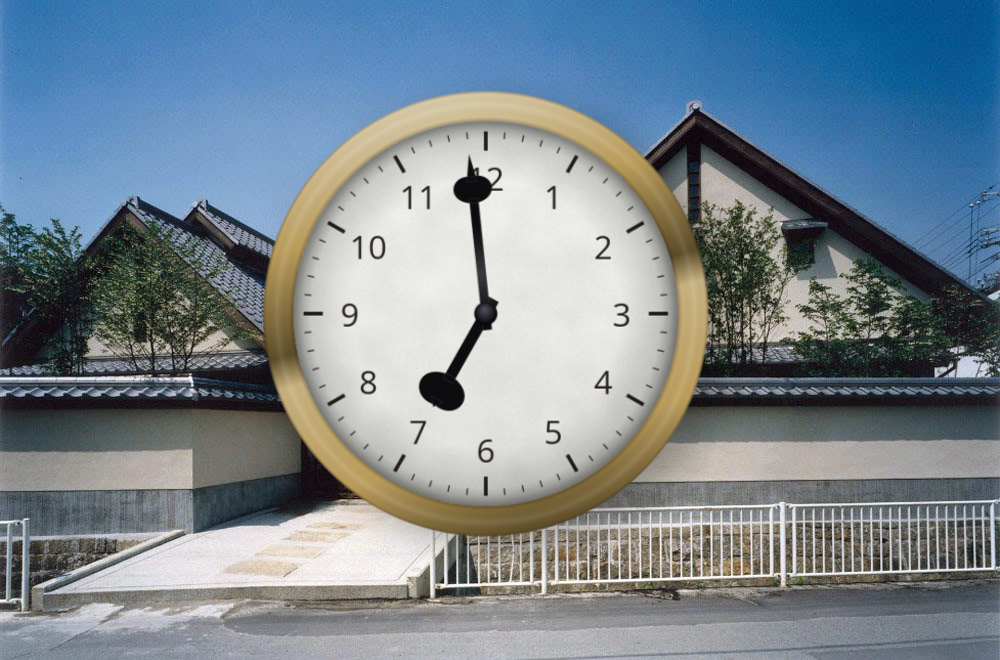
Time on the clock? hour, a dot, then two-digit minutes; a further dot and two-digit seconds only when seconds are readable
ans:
6.59
